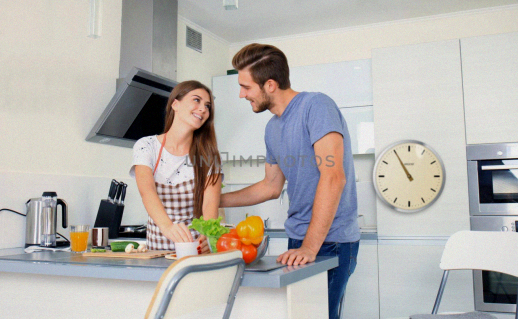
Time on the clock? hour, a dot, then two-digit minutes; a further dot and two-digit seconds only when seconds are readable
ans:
10.55
